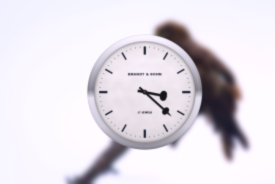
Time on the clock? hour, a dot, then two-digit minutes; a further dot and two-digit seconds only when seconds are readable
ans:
3.22
